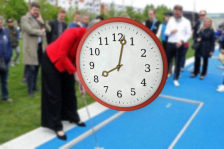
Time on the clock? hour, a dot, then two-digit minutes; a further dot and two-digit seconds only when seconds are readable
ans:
8.02
